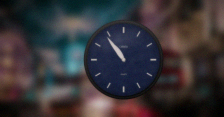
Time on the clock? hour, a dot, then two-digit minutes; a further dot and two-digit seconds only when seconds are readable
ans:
10.54
